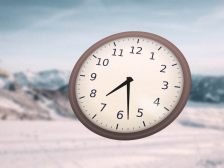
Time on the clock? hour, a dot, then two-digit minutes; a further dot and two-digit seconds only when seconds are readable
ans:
7.28
